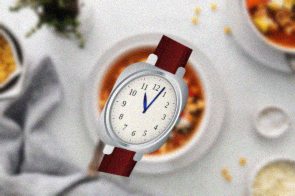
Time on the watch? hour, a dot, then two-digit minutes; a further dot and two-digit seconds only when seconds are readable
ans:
11.03
